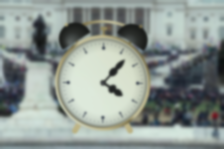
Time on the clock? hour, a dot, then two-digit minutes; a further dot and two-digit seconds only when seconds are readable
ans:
4.07
